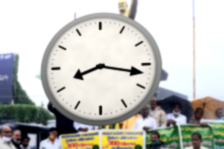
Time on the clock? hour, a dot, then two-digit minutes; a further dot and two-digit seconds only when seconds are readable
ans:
8.17
